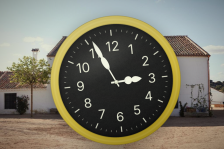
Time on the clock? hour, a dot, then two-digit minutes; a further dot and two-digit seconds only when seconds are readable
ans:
2.56
